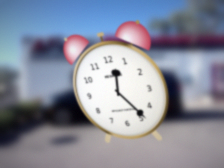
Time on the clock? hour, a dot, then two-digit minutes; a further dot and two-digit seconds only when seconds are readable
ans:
12.24
